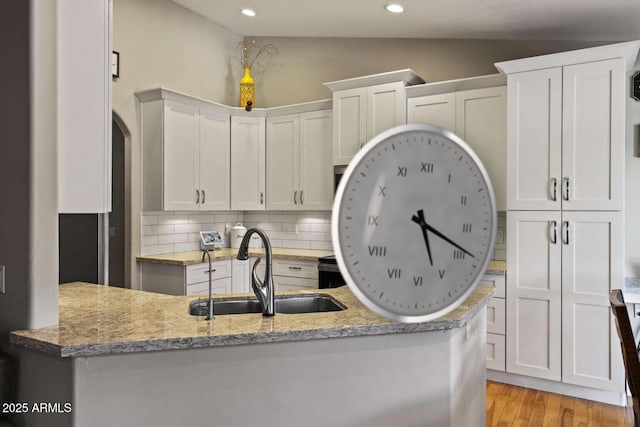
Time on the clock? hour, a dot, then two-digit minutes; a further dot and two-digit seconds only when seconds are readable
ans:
5.19
